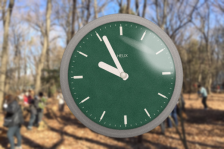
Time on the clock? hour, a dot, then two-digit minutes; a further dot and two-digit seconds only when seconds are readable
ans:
9.56
